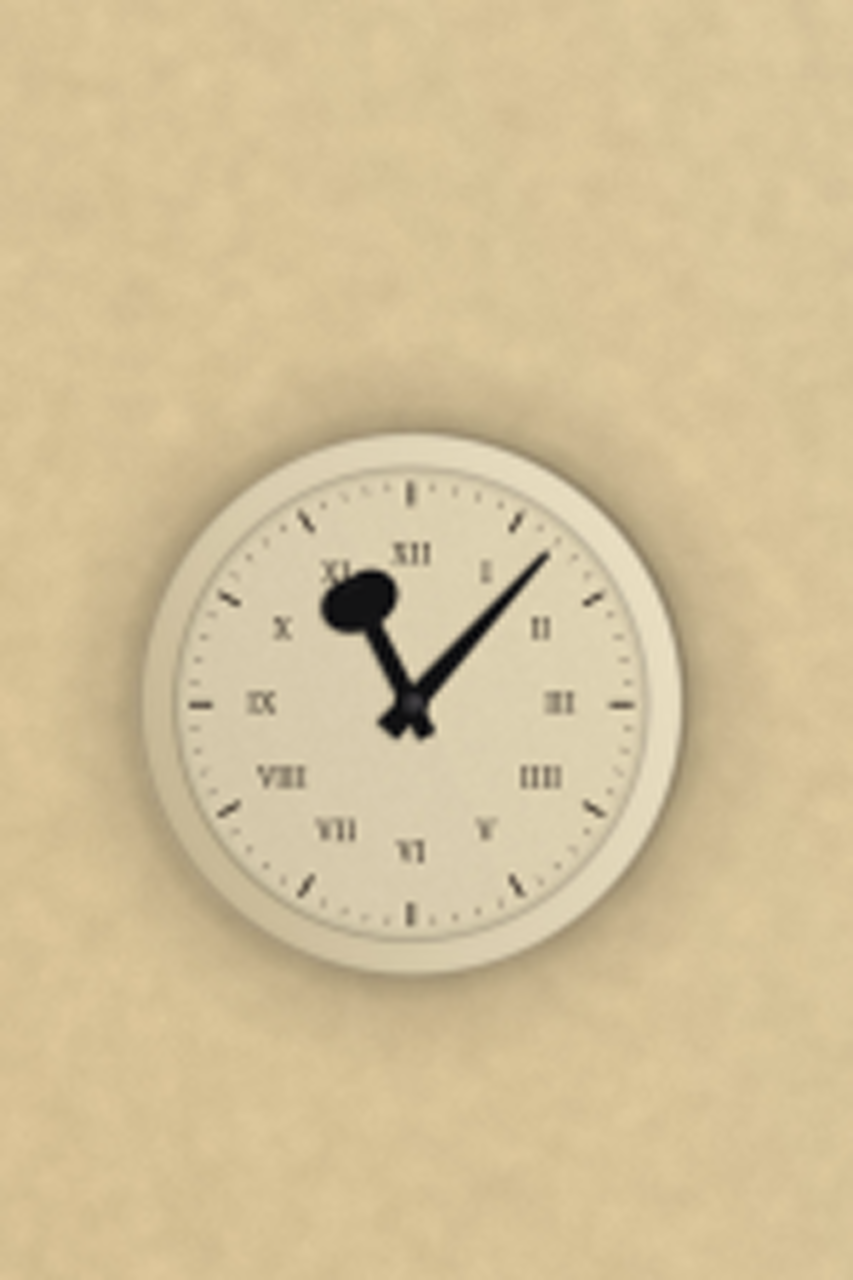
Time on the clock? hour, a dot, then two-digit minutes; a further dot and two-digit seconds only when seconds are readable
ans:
11.07
